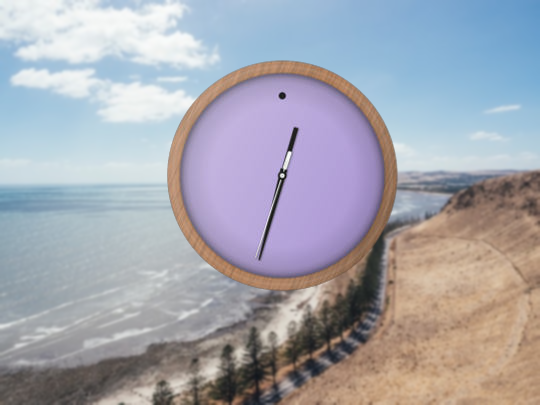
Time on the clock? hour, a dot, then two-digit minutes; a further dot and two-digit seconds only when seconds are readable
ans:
12.32.33
